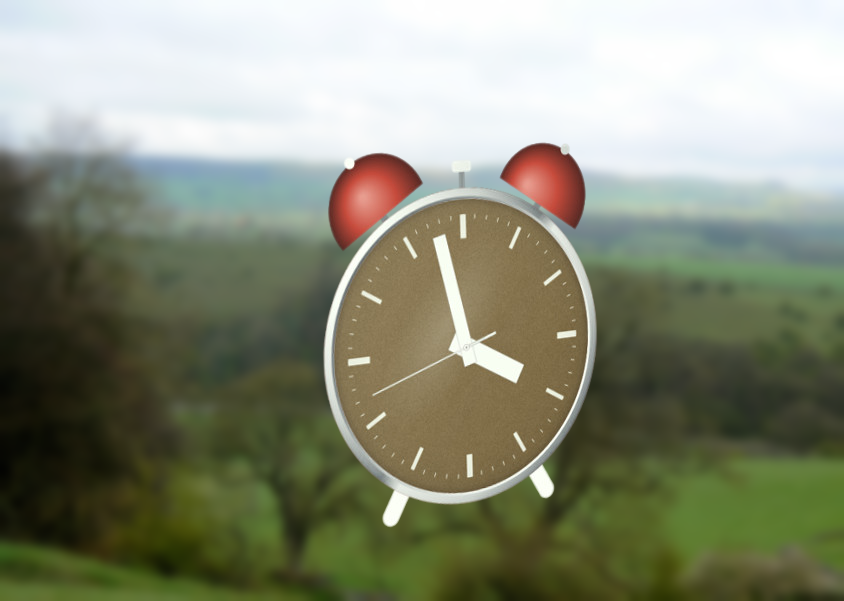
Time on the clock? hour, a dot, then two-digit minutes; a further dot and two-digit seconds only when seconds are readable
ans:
3.57.42
